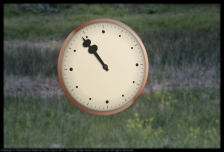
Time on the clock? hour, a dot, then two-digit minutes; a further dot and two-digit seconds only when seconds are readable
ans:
10.54
